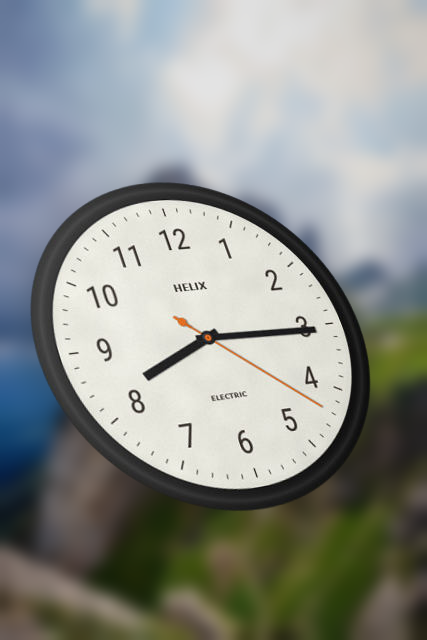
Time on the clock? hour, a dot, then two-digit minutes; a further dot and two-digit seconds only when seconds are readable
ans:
8.15.22
